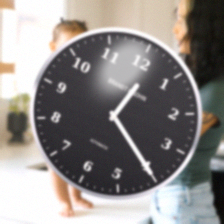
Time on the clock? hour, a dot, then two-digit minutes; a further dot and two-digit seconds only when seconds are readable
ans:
12.20
